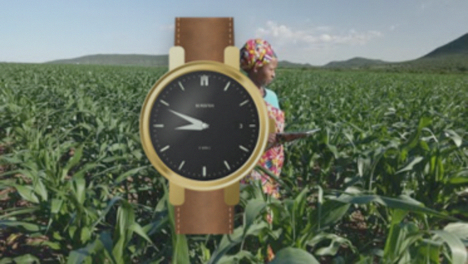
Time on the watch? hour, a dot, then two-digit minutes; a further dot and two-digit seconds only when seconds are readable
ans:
8.49
